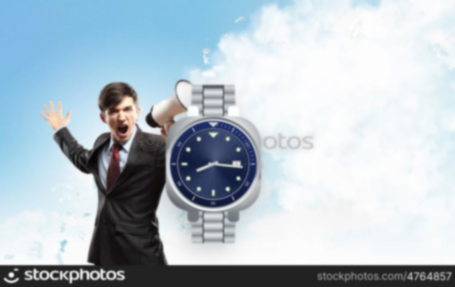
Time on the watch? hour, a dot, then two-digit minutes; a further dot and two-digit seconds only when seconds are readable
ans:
8.16
